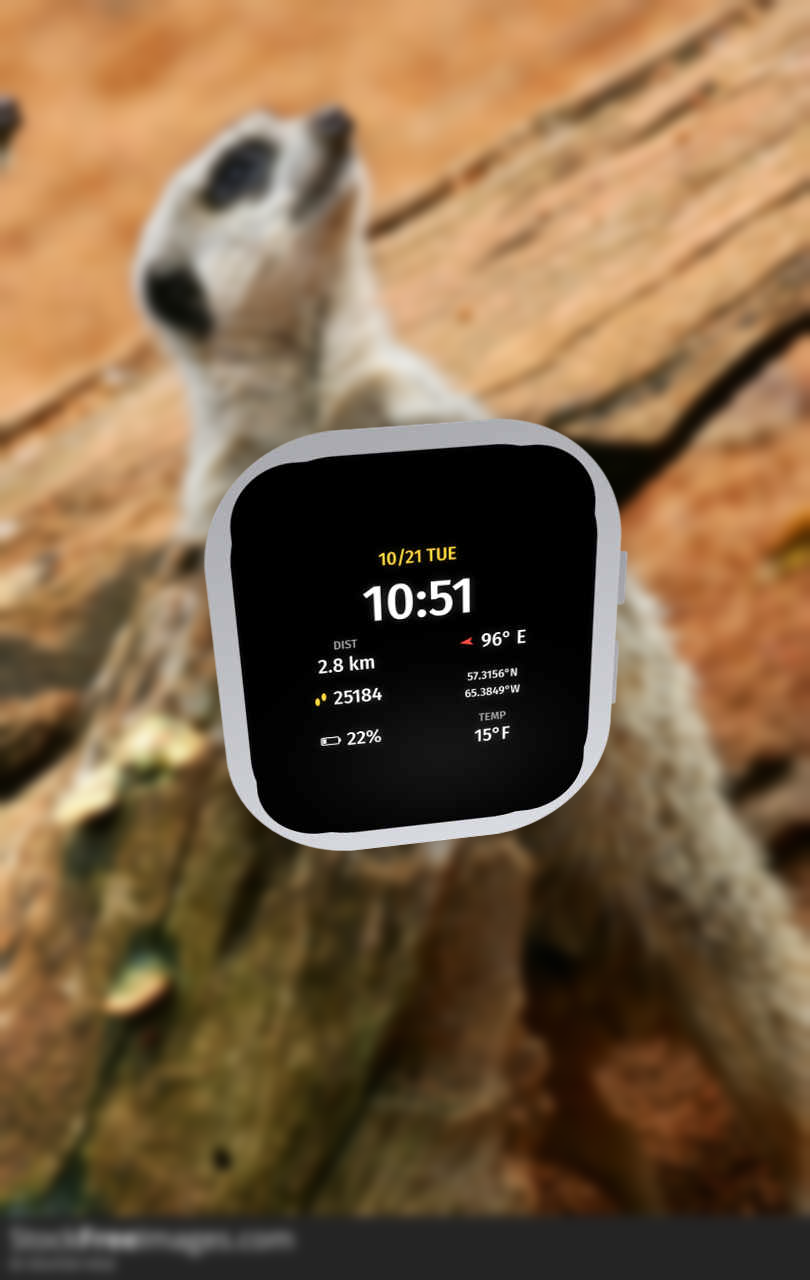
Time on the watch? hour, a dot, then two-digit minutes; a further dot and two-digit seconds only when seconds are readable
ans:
10.51
